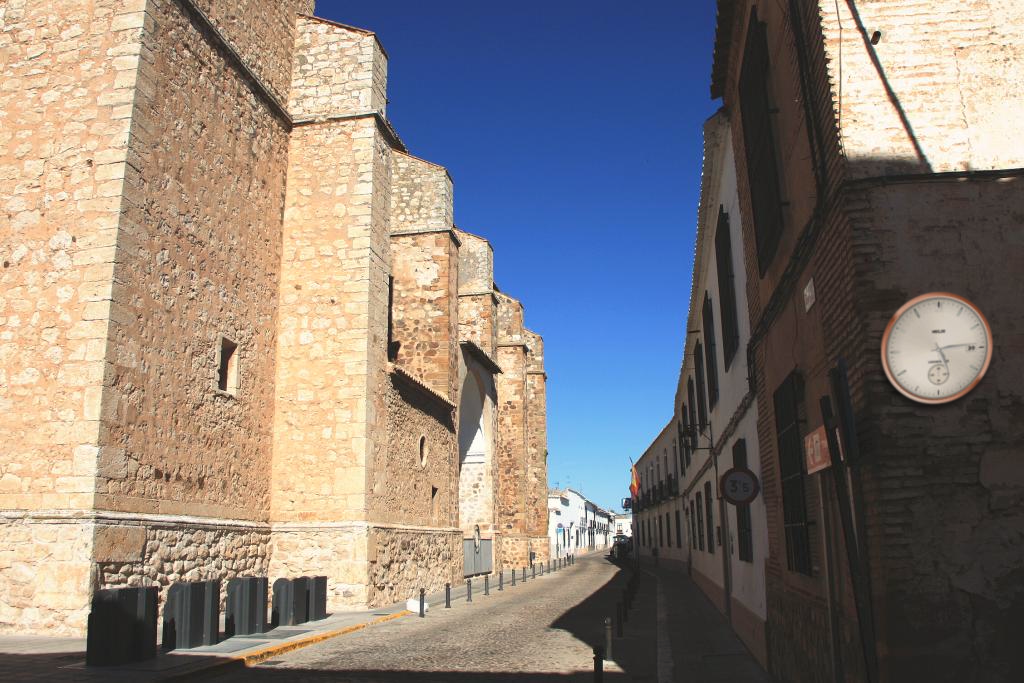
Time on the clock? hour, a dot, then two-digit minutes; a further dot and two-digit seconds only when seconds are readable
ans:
5.14
